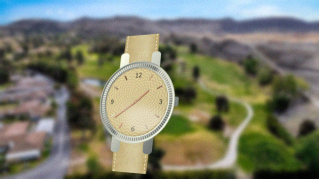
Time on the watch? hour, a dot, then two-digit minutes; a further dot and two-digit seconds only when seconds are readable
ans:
1.39
